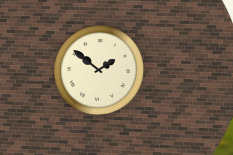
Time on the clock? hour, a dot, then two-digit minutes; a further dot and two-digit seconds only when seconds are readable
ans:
1.51
